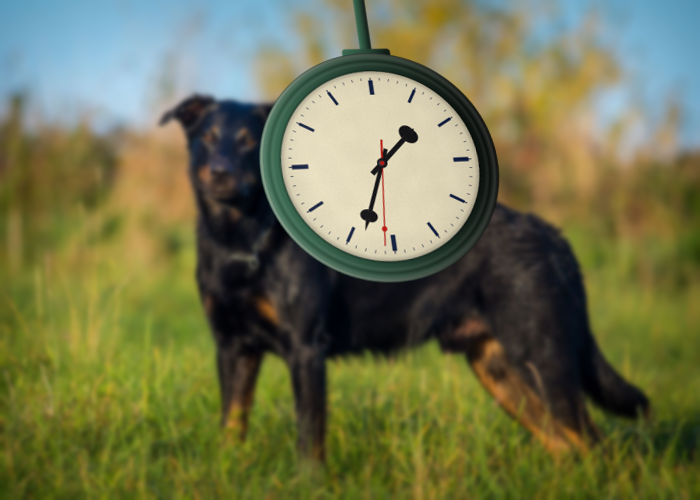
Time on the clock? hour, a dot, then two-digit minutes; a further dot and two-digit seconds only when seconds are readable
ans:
1.33.31
